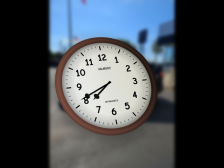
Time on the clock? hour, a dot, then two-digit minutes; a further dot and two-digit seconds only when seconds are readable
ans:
7.41
